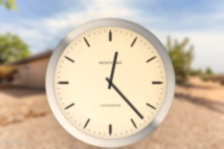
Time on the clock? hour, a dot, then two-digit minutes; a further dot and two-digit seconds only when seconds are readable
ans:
12.23
